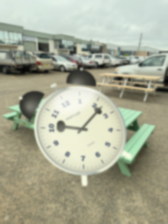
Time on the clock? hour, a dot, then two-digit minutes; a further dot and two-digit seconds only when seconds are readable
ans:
10.12
